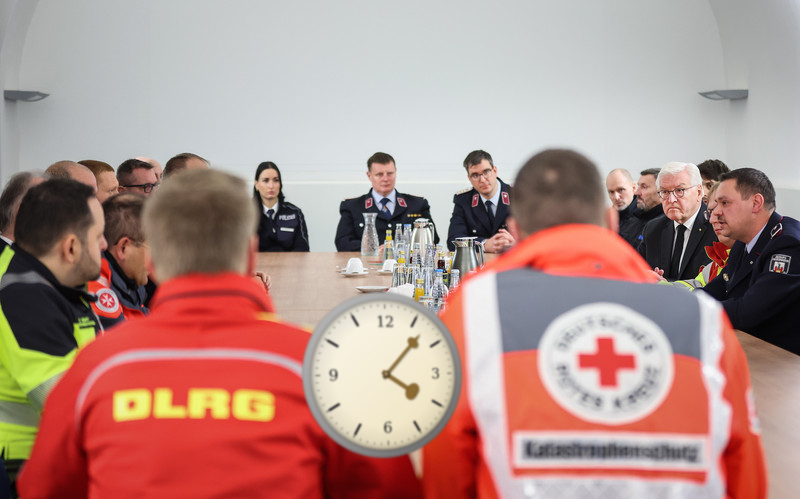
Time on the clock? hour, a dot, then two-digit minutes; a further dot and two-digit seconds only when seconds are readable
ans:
4.07
